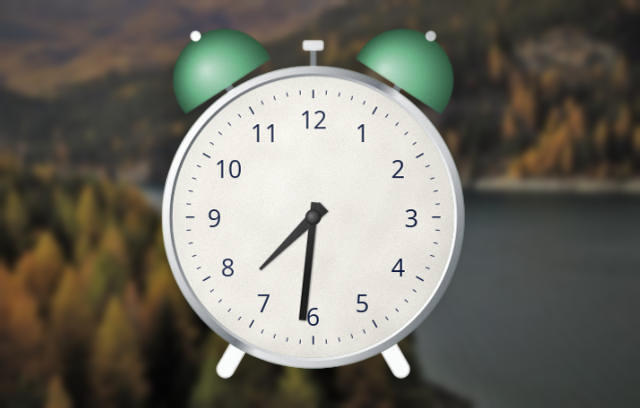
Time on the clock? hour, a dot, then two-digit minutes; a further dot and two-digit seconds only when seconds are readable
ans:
7.31
